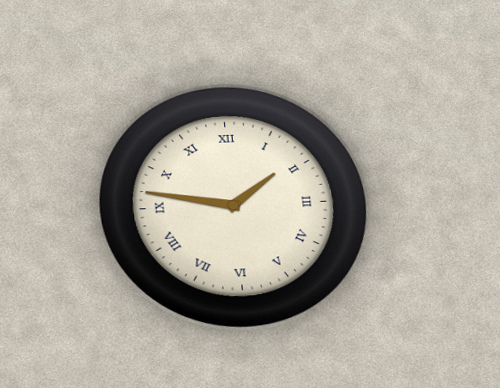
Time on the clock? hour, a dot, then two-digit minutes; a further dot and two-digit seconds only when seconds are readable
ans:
1.47
